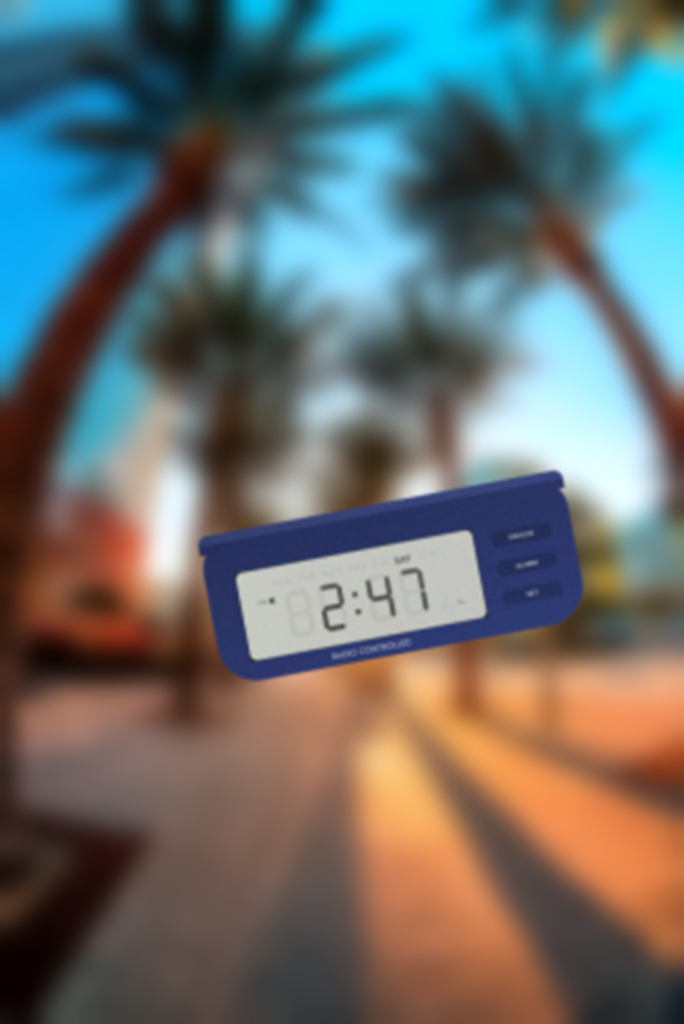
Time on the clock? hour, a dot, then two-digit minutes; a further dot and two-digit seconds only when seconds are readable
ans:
2.47
